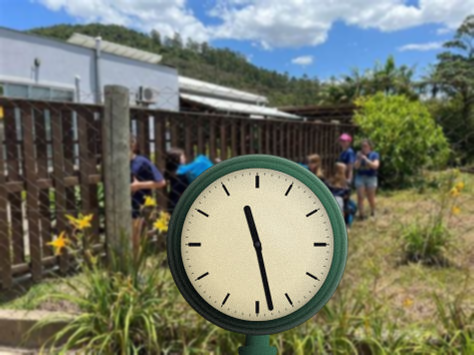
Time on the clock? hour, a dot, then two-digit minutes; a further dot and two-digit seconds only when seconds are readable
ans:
11.28
